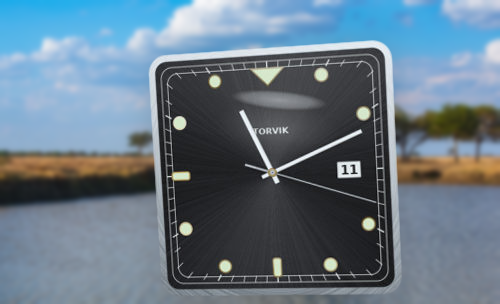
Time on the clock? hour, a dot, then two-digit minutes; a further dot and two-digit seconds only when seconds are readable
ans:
11.11.18
